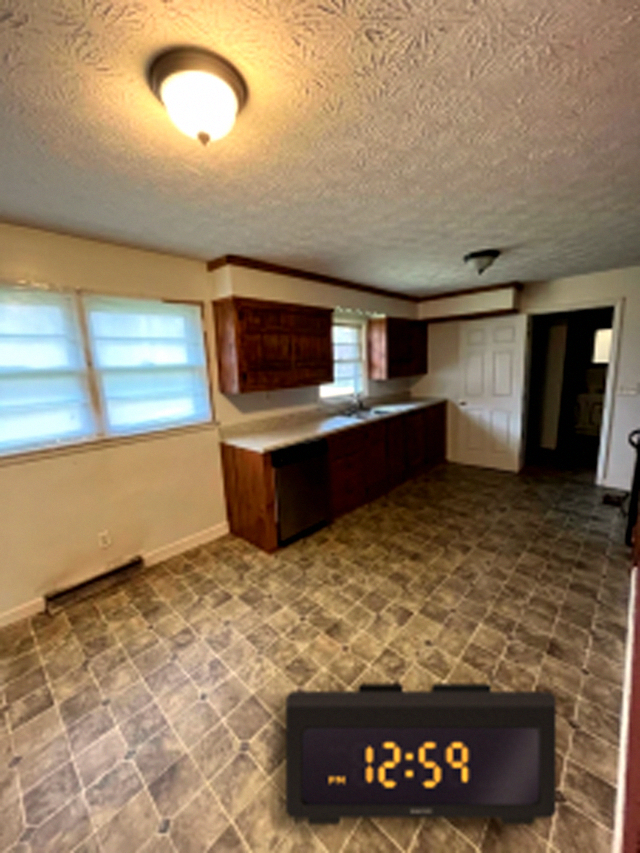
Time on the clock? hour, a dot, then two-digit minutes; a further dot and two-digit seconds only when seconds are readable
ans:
12.59
